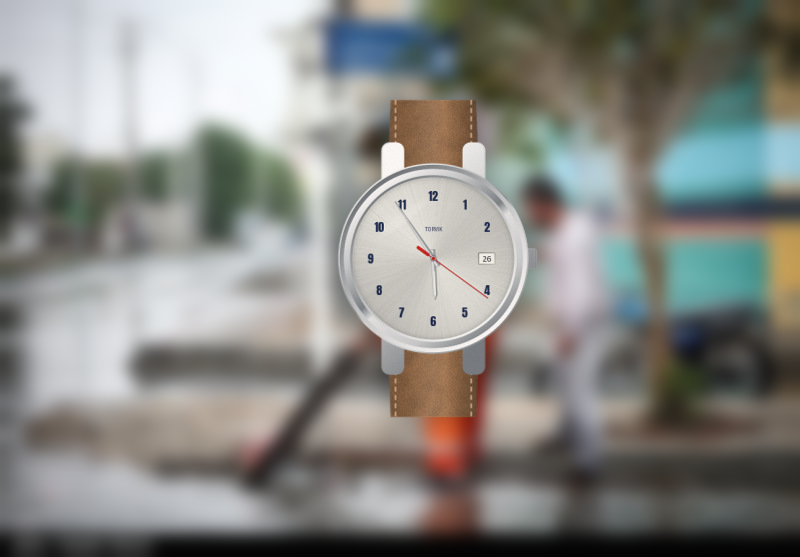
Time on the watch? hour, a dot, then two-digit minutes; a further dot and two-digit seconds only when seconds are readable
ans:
5.54.21
